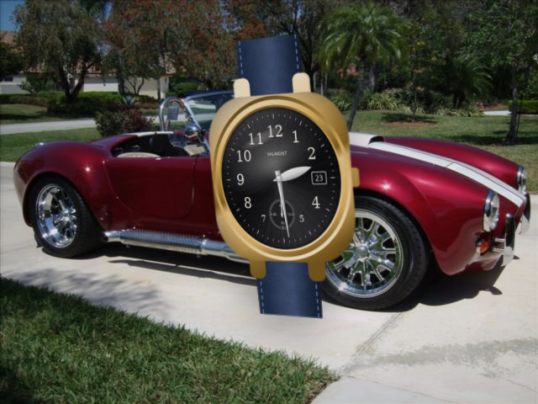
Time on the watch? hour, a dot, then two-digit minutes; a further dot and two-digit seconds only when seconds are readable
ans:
2.29
